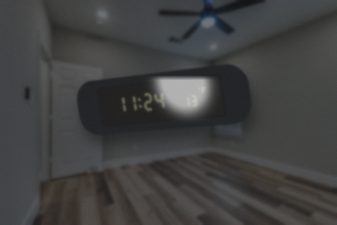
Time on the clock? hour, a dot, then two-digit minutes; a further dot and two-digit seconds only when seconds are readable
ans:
11.24
